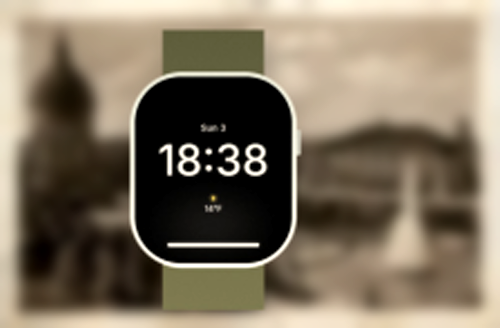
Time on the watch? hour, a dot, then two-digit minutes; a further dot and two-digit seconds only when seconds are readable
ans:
18.38
